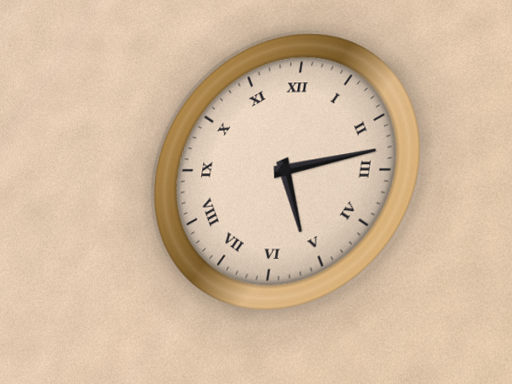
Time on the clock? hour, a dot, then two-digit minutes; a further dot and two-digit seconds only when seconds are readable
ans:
5.13
